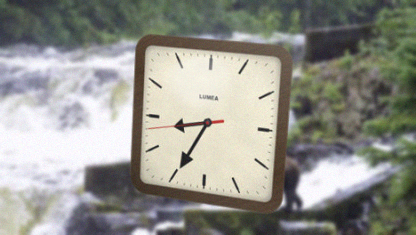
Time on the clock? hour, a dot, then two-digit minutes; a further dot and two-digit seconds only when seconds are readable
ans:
8.34.43
